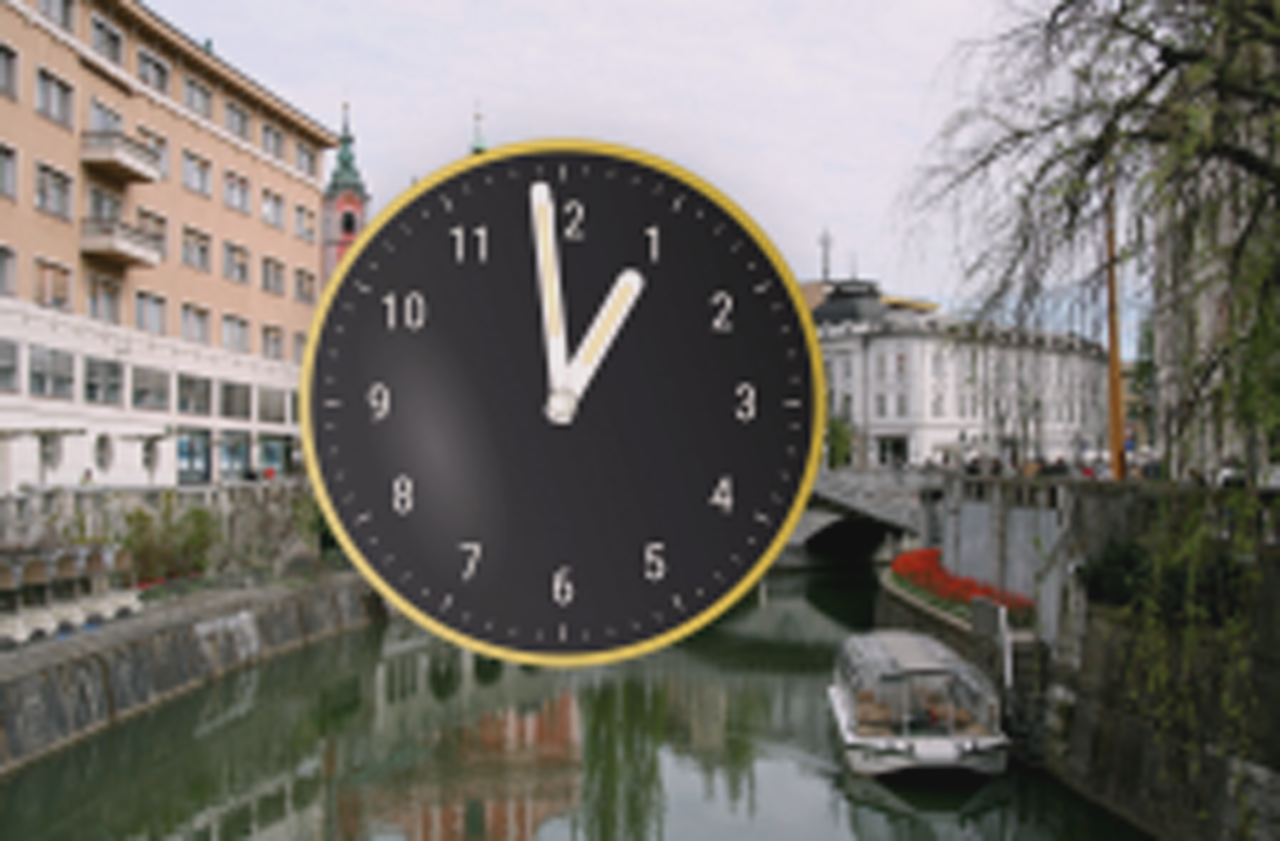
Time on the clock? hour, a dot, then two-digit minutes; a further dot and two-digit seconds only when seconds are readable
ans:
12.59
